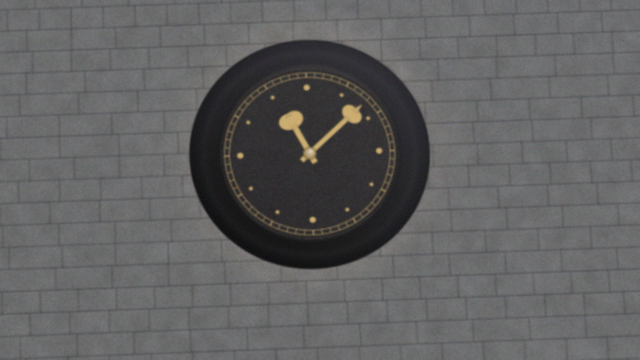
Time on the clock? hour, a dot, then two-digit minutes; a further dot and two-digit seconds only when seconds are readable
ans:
11.08
